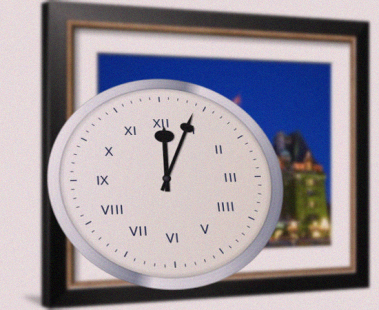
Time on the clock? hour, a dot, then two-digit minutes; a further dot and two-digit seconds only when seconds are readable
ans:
12.04
